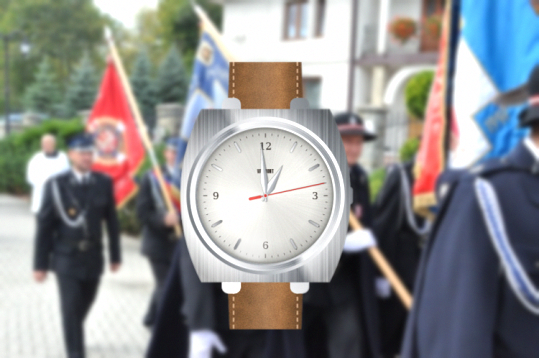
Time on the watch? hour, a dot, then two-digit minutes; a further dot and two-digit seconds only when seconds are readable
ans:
12.59.13
